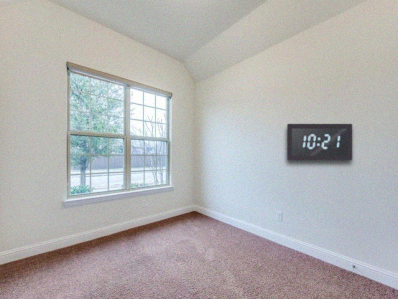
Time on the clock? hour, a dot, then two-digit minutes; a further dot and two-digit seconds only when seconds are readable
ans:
10.21
